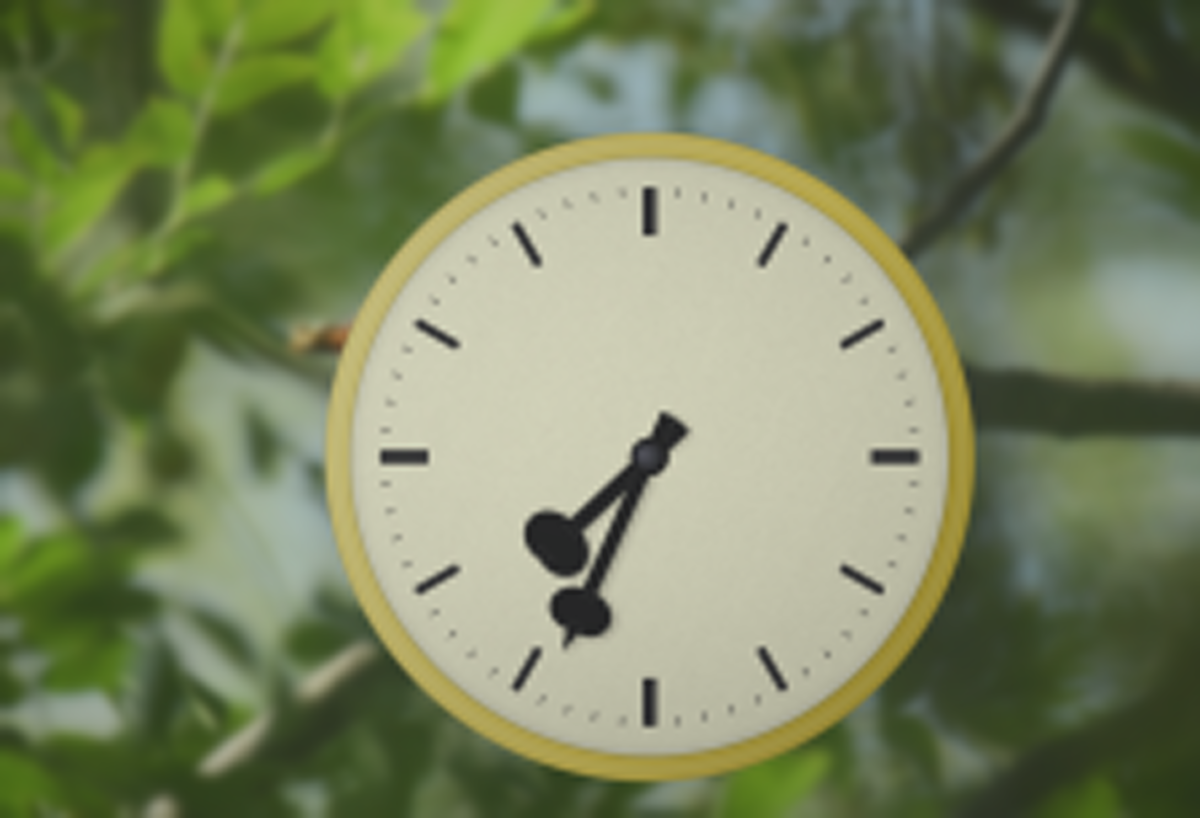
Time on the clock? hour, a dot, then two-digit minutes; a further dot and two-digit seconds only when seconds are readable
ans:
7.34
